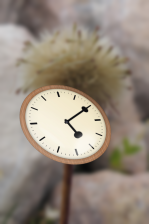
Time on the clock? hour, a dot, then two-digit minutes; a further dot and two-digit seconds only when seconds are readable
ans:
5.10
